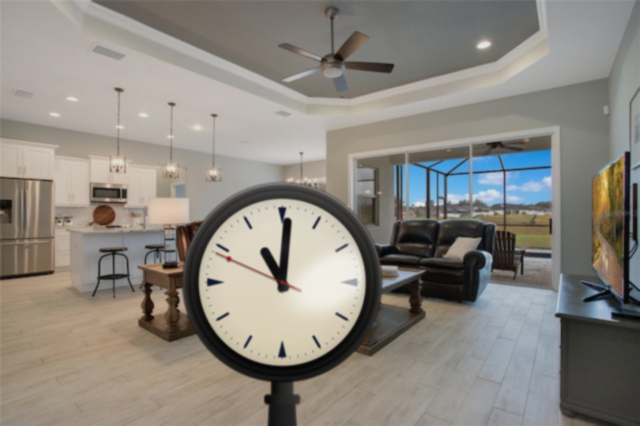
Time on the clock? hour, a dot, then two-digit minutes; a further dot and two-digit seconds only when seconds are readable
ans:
11.00.49
